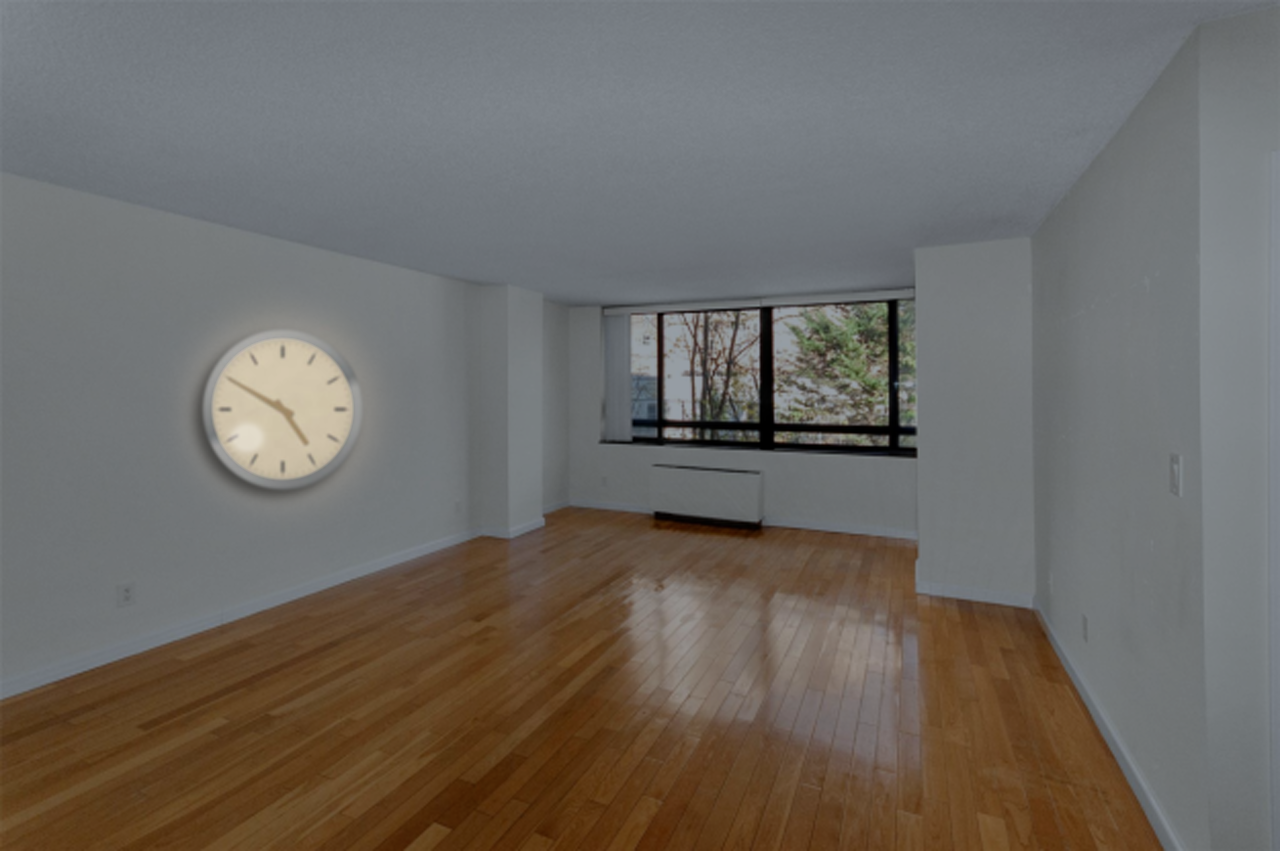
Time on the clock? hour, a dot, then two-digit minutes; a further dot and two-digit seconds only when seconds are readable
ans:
4.50
